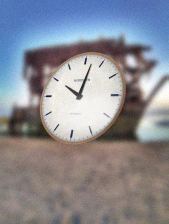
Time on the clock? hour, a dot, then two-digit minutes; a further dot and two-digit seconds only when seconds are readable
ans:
10.02
